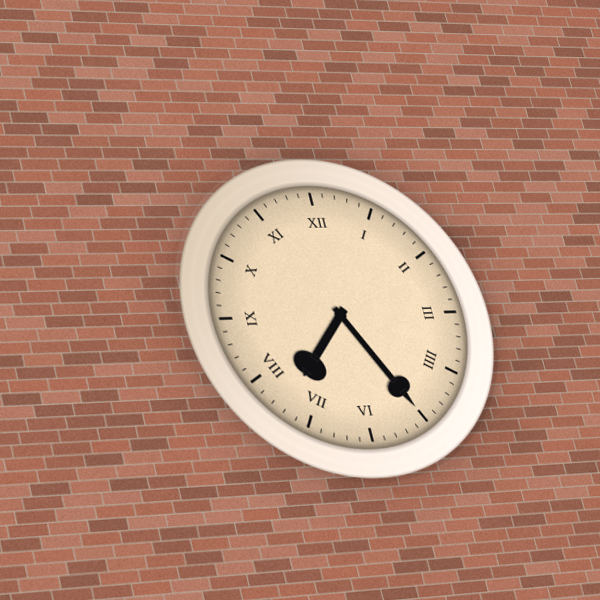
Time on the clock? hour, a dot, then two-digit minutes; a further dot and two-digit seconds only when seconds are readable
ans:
7.25
